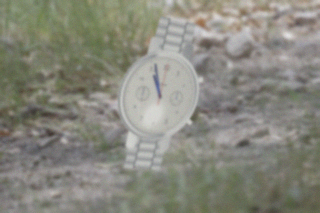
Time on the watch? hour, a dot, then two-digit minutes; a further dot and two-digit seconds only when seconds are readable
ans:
10.56
